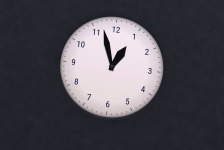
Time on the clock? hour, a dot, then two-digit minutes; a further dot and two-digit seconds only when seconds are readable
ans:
12.57
